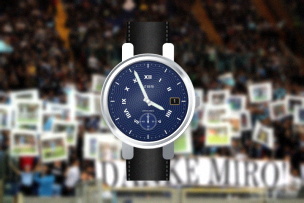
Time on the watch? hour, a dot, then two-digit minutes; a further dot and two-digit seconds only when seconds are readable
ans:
3.56
